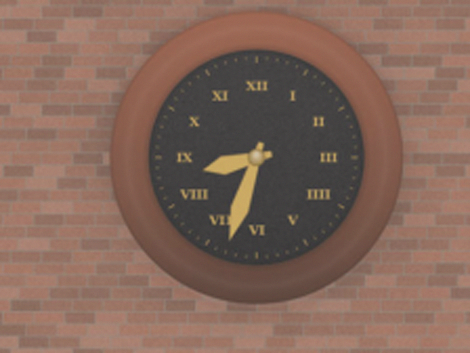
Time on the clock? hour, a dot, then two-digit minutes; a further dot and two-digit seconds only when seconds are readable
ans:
8.33
